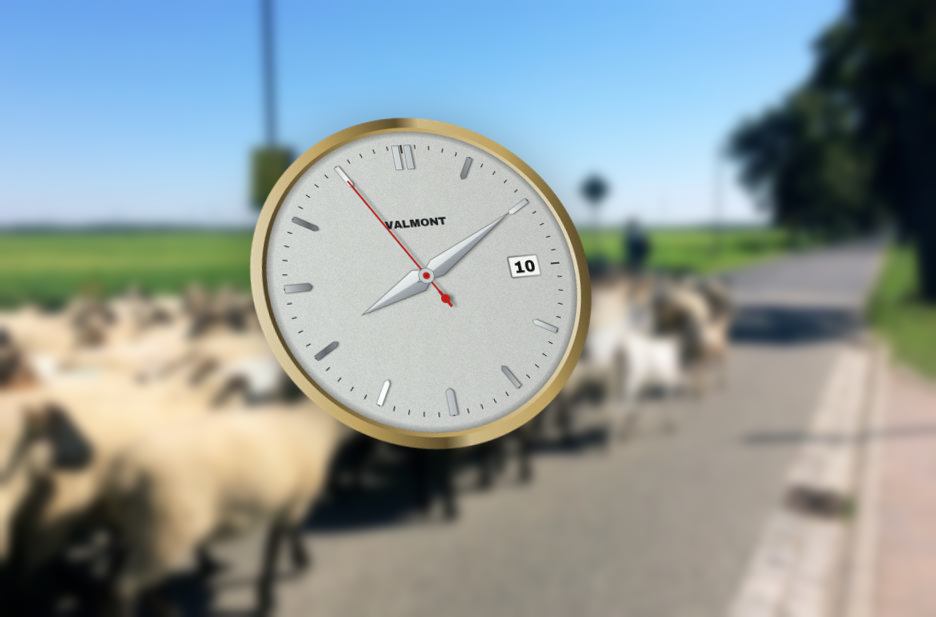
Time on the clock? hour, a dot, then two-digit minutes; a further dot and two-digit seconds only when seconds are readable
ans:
8.09.55
